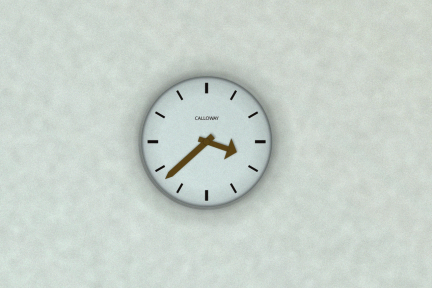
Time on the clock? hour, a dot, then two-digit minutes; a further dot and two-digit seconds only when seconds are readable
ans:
3.38
